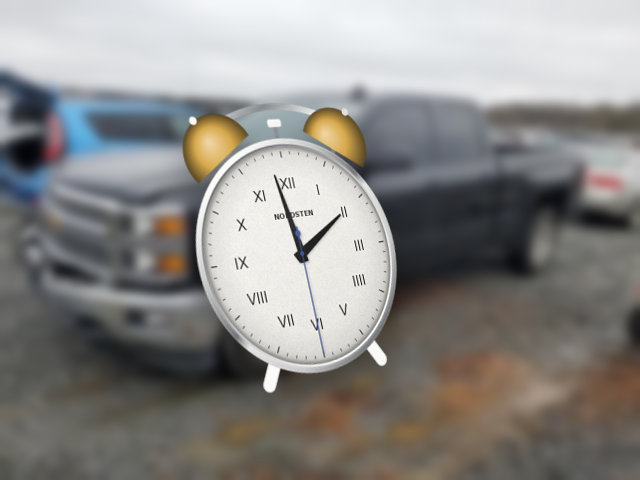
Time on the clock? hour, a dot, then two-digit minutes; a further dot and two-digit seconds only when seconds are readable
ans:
1.58.30
